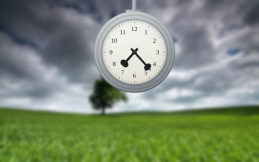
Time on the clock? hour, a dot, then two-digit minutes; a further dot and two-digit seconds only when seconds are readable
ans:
7.23
